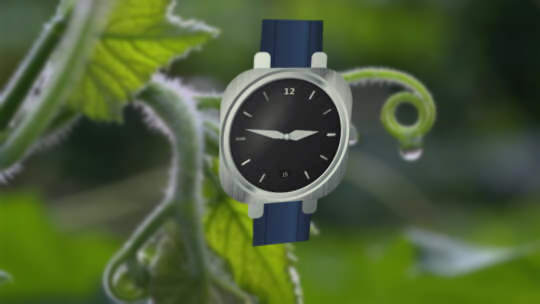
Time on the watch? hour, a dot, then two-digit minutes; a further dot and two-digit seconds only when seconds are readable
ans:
2.47
